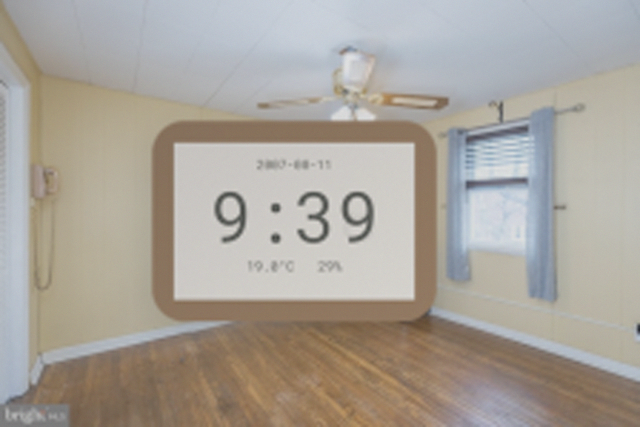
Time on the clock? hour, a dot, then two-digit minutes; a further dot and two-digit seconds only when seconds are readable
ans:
9.39
